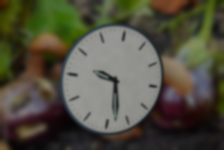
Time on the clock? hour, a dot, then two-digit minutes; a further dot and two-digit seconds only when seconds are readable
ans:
9.28
